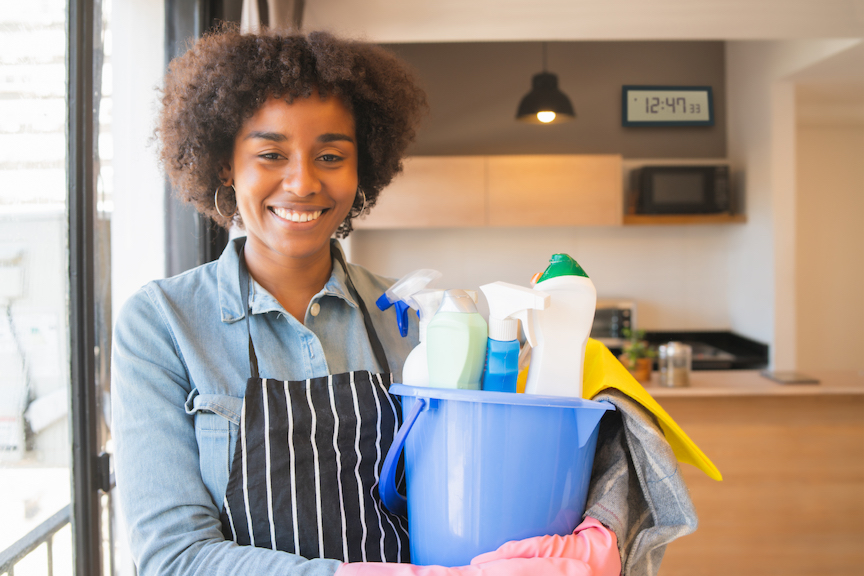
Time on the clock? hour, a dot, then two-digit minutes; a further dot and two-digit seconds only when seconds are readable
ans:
12.47
